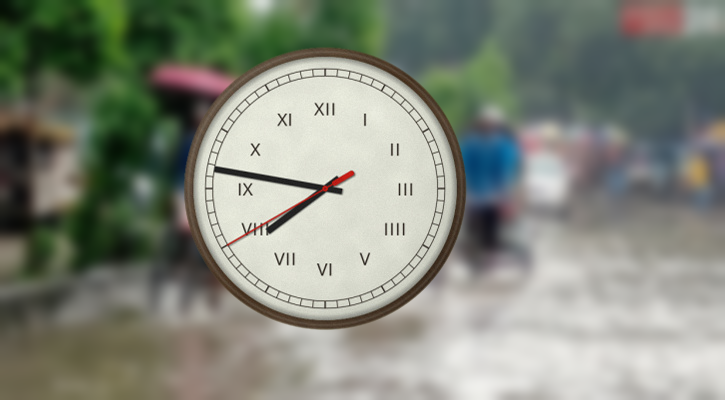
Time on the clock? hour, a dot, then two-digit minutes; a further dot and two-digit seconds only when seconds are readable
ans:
7.46.40
